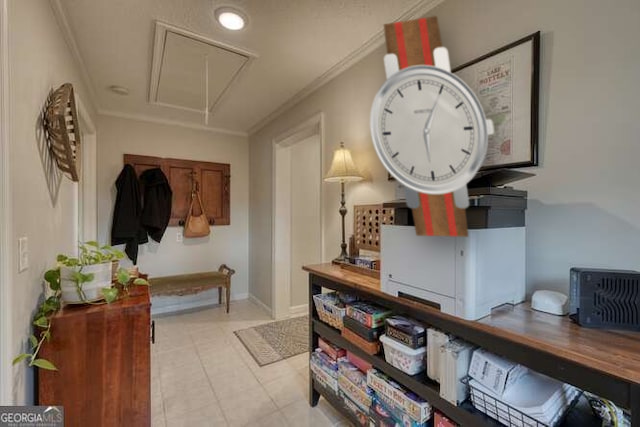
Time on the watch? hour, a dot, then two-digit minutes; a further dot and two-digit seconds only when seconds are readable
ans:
6.05
